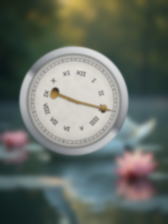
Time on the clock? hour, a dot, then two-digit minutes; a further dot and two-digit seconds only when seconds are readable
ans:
9.15
